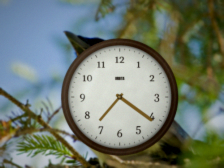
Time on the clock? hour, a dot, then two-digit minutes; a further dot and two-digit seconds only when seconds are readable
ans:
7.21
